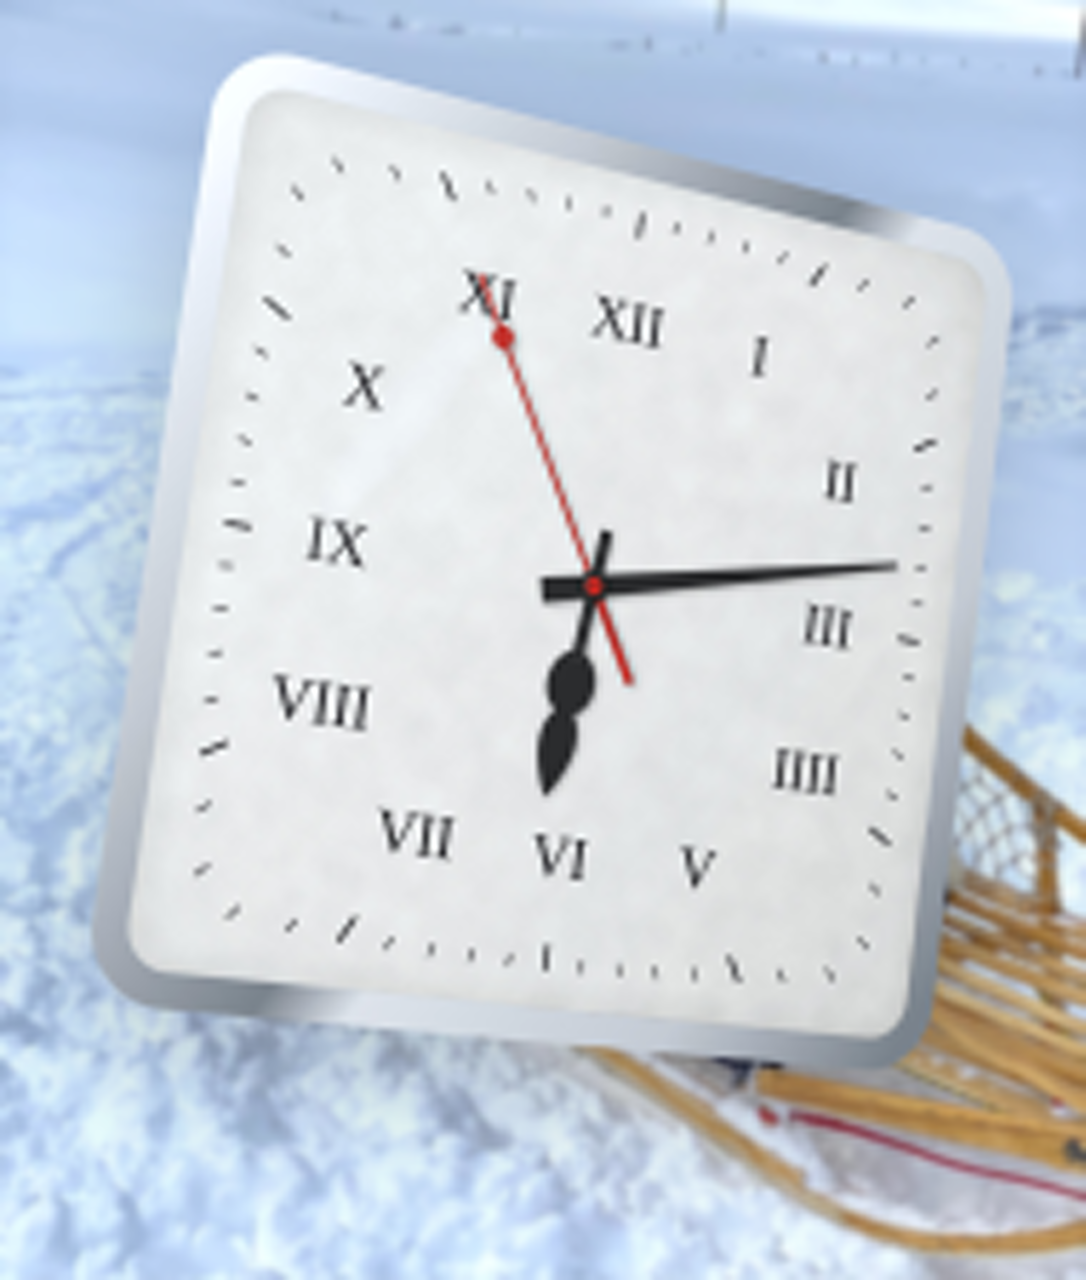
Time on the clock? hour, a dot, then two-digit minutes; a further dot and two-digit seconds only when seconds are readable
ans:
6.12.55
